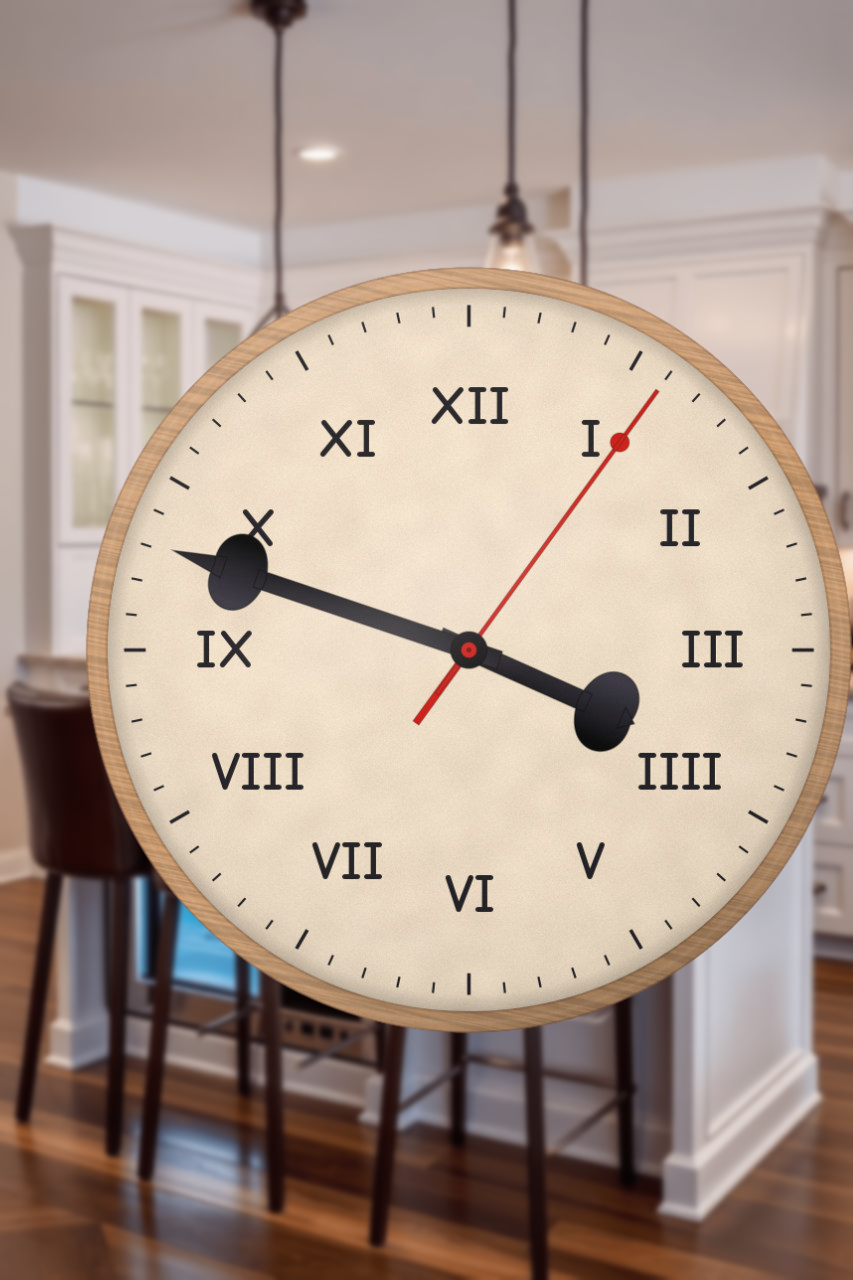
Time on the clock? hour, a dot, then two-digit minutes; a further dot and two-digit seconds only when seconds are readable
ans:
3.48.06
